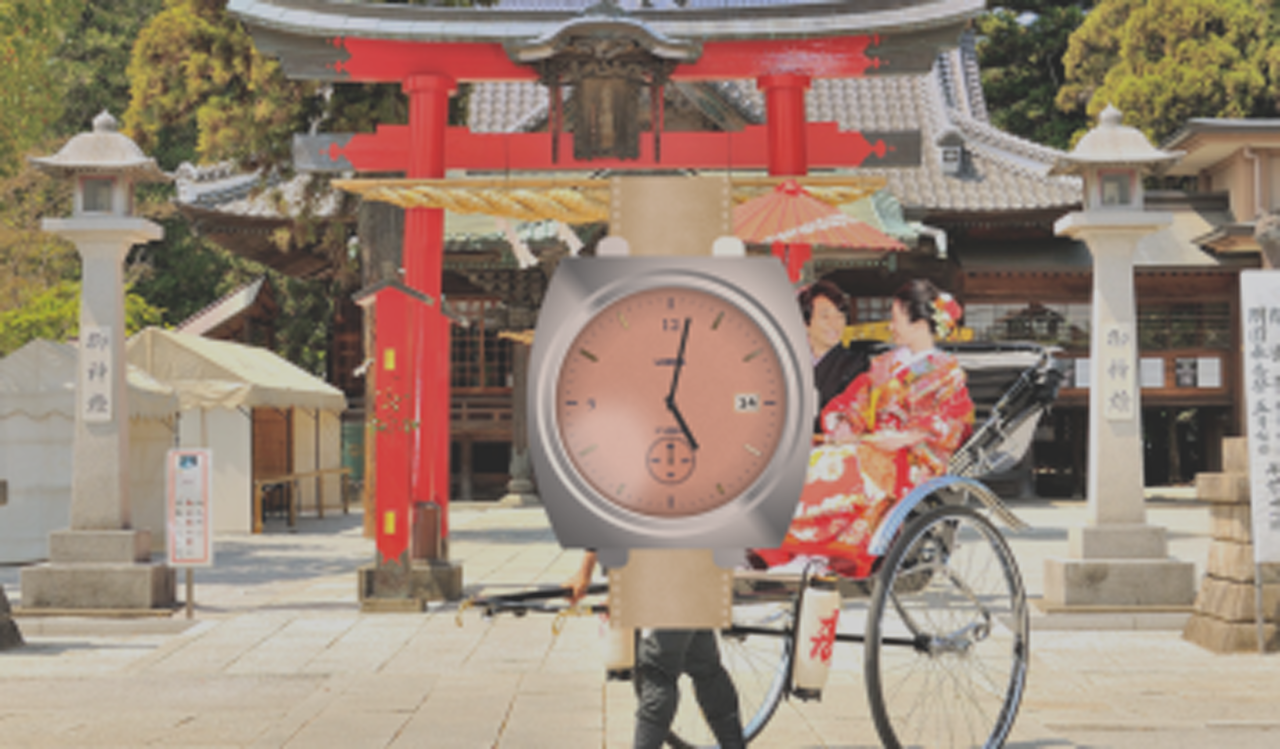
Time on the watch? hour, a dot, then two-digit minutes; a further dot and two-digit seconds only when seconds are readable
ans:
5.02
